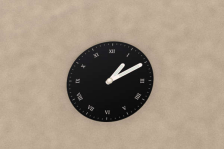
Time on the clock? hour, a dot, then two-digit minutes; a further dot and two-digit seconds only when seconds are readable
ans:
1.10
